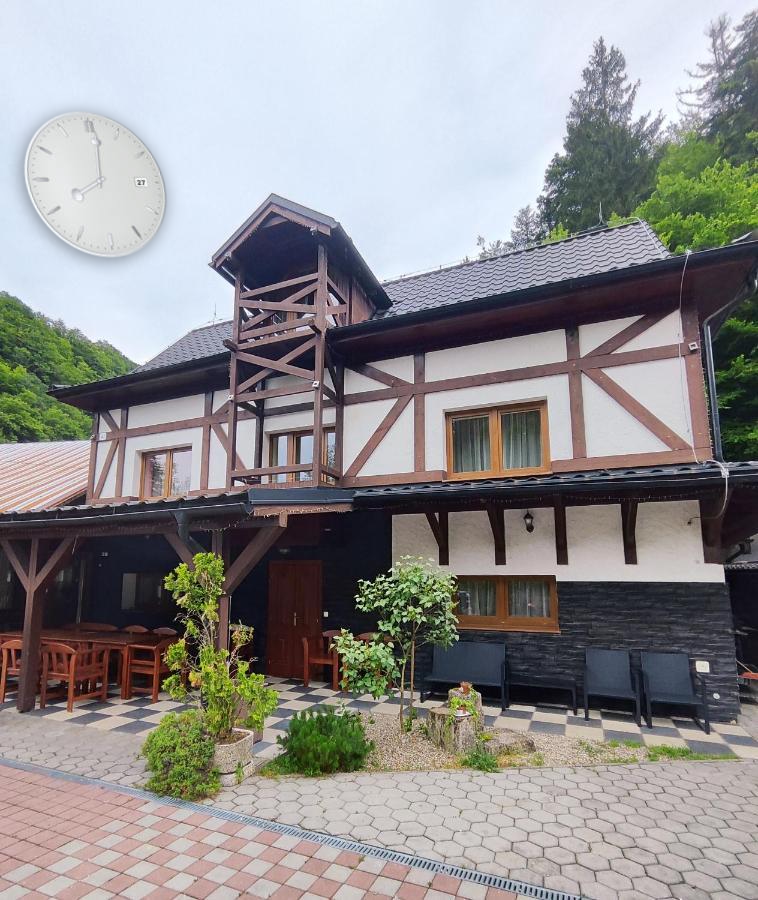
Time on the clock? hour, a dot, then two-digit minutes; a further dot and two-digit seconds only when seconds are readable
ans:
8.01
